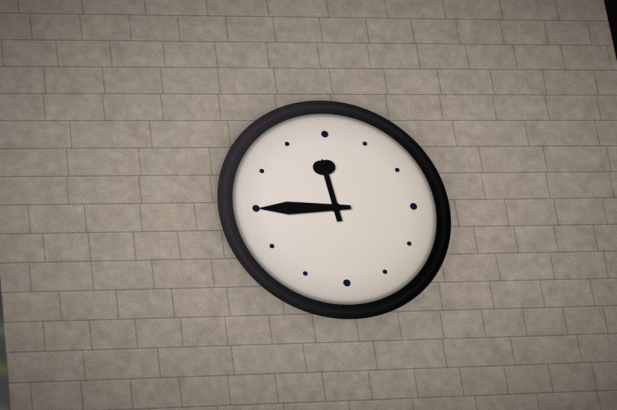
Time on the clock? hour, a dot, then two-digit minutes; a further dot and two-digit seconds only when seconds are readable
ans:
11.45
